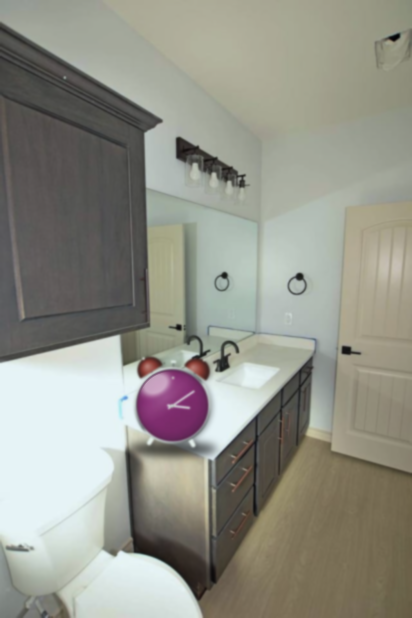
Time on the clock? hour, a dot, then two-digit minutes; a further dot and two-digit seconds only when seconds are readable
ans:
3.09
